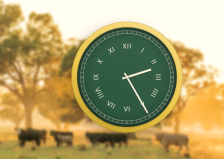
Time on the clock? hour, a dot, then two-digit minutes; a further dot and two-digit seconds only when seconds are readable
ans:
2.25
